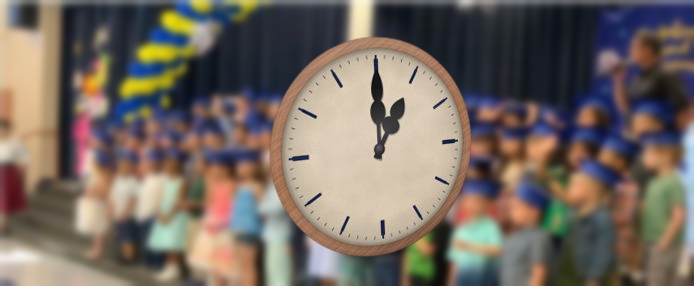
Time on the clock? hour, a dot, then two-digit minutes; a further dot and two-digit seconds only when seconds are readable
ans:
1.00
